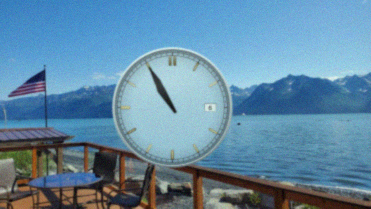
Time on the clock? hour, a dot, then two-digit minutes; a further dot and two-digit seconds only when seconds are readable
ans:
10.55
